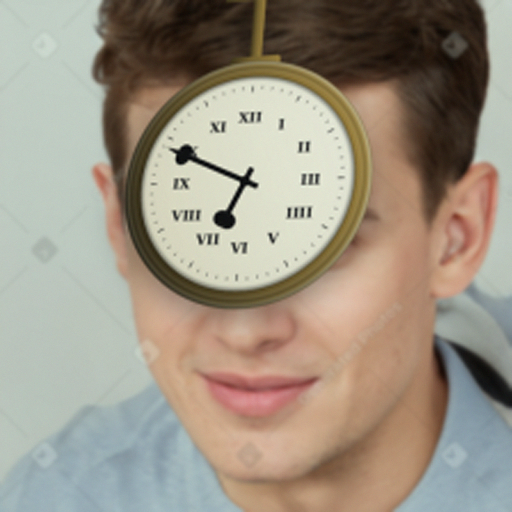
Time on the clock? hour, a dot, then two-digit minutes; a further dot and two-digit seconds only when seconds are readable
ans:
6.49
